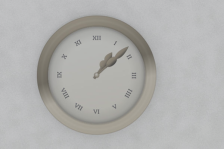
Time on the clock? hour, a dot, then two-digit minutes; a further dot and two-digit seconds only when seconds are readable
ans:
1.08
